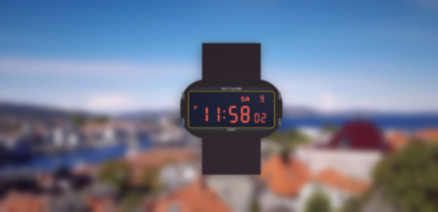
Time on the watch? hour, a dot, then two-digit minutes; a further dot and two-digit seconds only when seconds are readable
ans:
11.58.02
